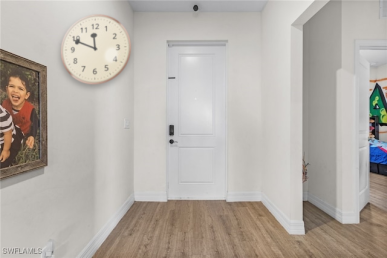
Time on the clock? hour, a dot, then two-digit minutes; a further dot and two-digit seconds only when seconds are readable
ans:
11.49
